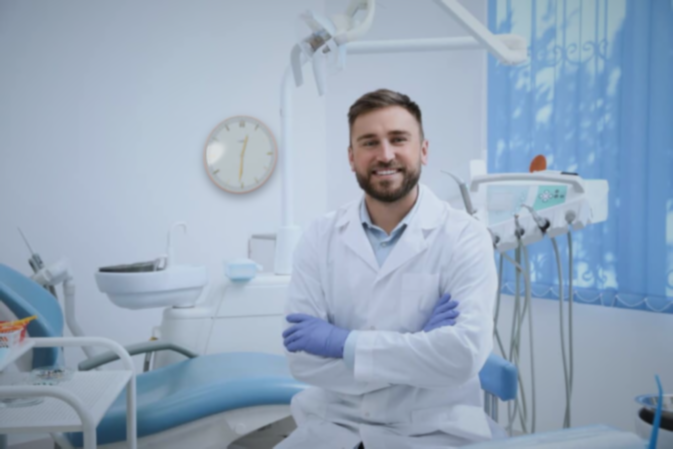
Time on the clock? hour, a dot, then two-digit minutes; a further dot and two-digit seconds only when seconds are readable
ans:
12.31
